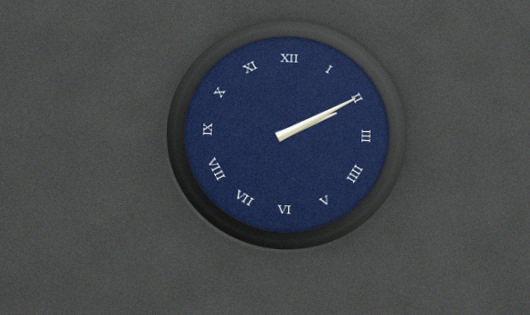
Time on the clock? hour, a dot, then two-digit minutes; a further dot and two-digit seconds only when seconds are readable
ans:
2.10
